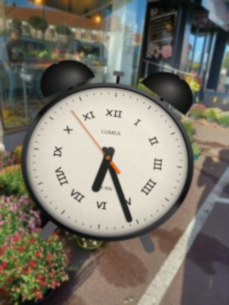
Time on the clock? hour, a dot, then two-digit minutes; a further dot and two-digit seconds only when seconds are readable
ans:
6.25.53
